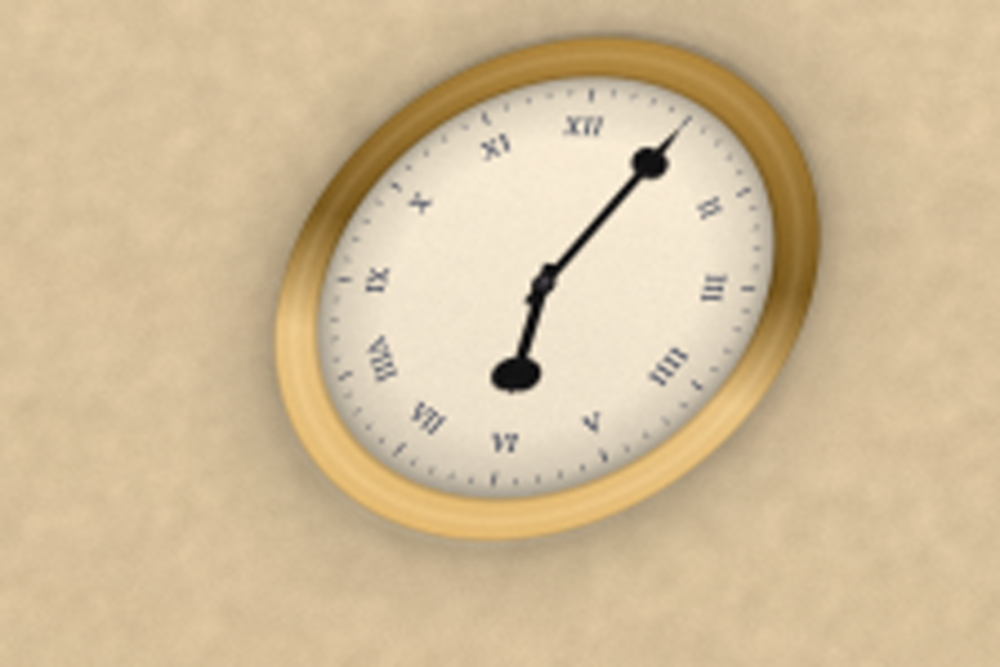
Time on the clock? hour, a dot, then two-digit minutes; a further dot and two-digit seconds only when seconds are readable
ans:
6.05
